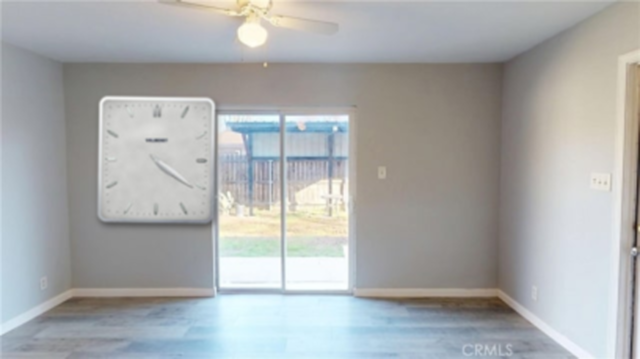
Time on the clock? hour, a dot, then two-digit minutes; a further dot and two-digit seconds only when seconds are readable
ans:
4.21
